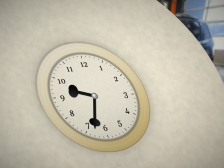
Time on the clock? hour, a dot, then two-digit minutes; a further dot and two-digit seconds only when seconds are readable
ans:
9.33
